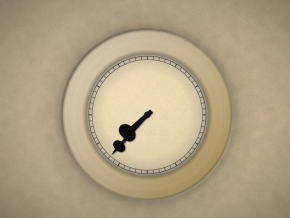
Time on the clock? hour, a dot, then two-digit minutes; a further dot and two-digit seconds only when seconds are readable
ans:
7.37
